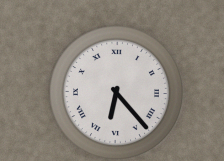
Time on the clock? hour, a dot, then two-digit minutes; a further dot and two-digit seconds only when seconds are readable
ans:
6.23
